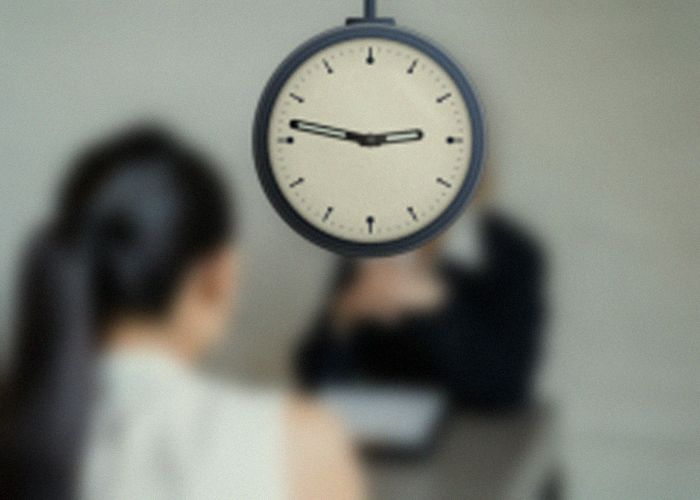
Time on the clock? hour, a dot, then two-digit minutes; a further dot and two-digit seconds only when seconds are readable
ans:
2.47
